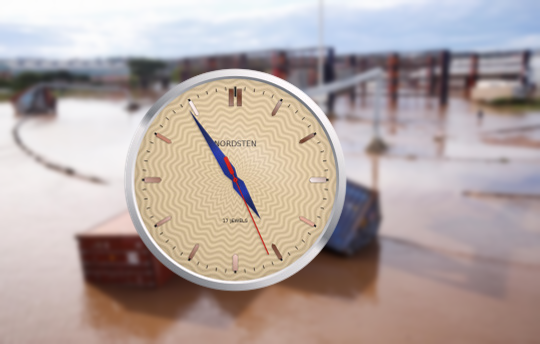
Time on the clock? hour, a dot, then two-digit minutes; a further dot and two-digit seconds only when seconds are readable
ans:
4.54.26
